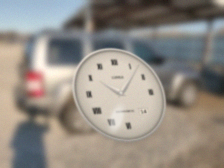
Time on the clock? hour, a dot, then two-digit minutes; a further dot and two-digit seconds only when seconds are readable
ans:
10.07
